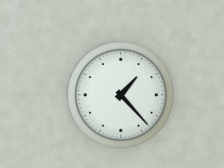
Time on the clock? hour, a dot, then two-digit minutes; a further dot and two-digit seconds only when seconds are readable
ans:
1.23
